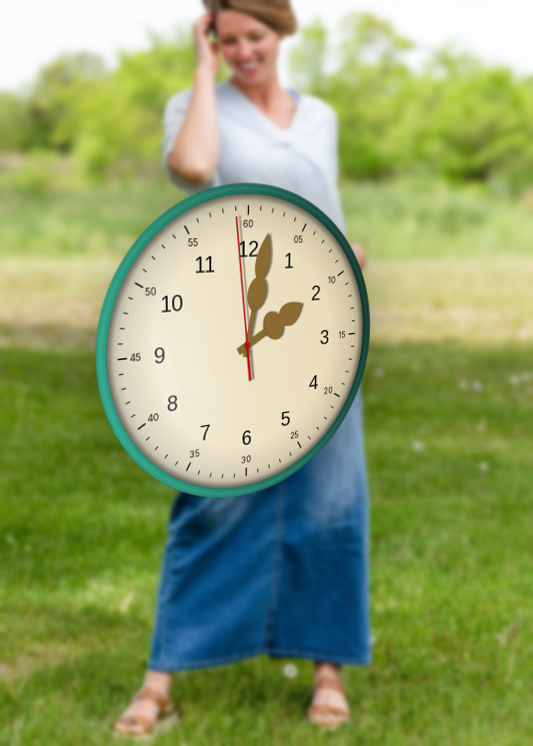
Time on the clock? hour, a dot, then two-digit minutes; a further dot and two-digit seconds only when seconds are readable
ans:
2.01.59
